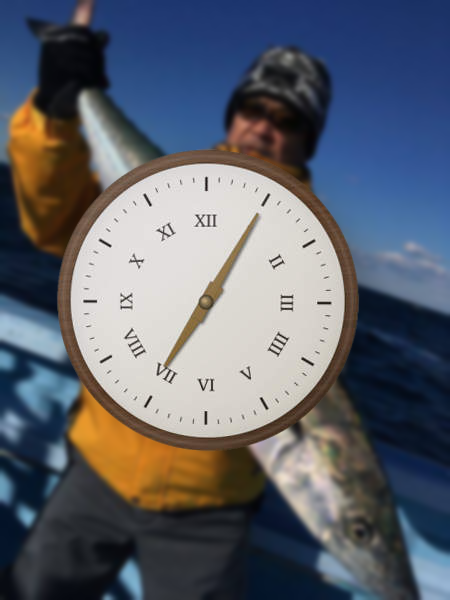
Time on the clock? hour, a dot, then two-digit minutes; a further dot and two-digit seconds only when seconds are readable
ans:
7.05
